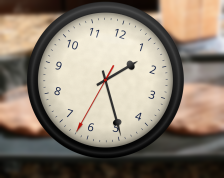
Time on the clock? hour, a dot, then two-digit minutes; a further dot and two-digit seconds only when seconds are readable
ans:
1.24.32
